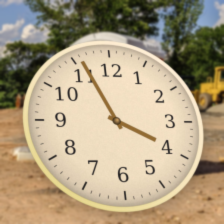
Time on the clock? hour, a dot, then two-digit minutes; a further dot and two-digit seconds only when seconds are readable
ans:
3.56
